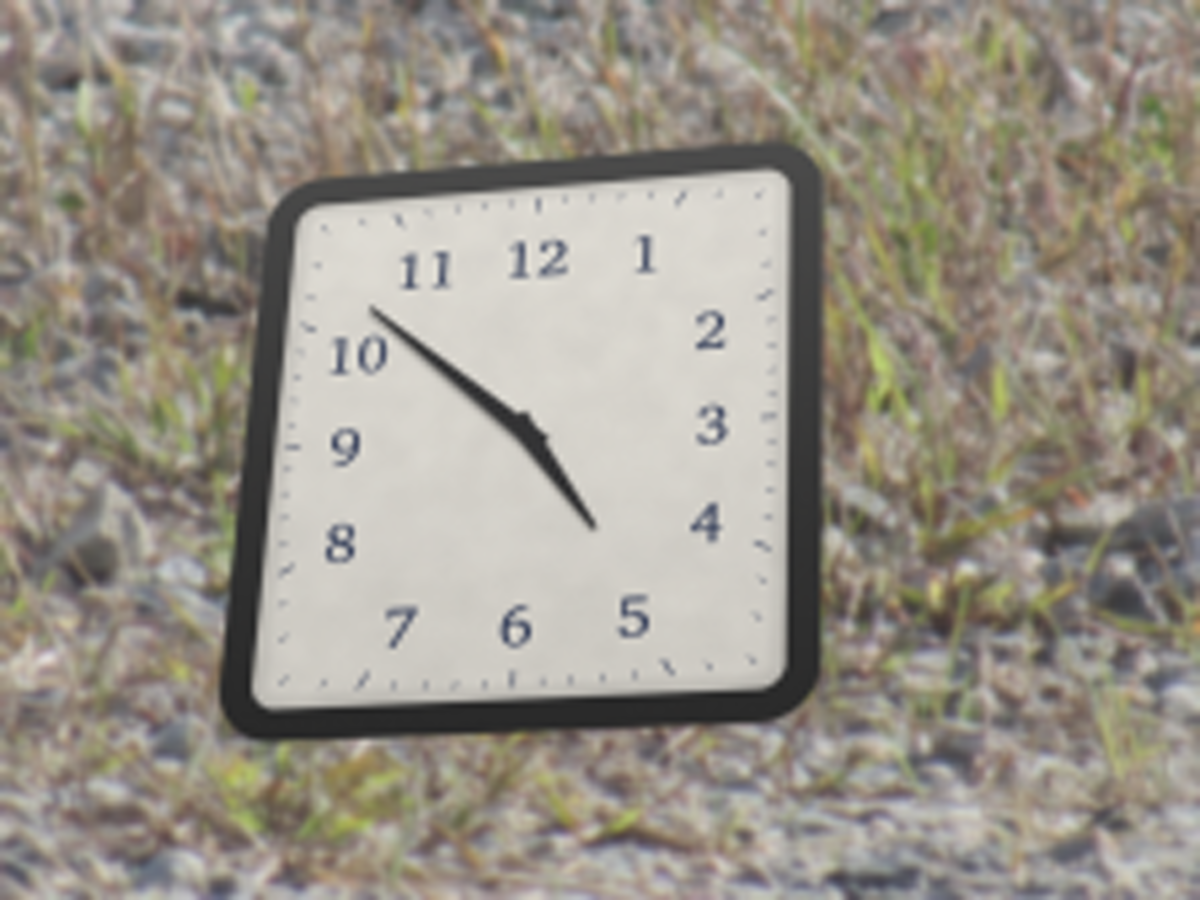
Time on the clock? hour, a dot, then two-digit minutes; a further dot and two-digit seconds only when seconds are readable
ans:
4.52
